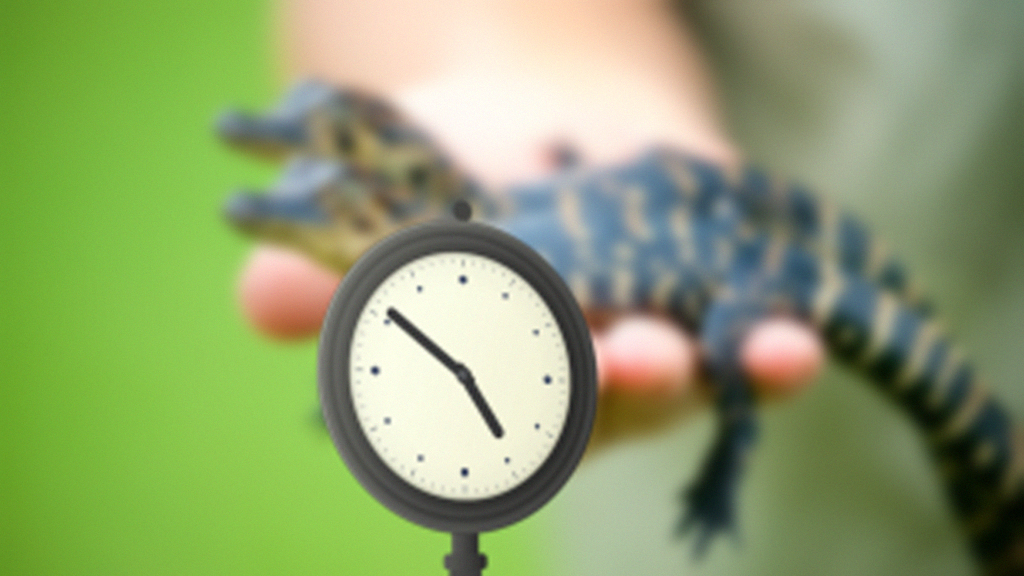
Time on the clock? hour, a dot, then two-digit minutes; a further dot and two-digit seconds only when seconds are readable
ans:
4.51
